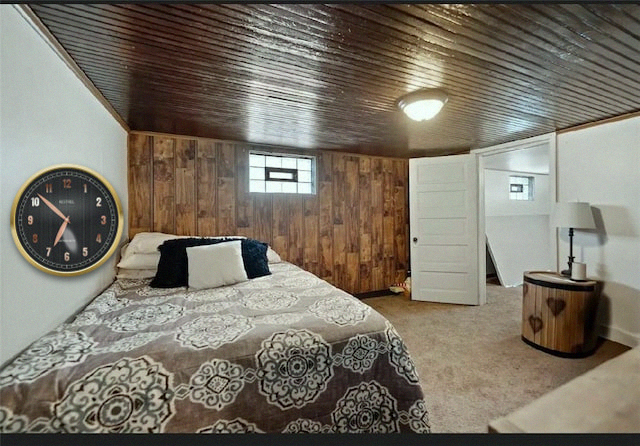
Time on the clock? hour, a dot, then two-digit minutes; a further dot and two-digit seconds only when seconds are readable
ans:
6.52
